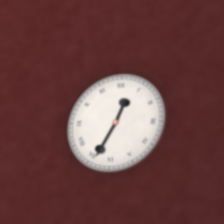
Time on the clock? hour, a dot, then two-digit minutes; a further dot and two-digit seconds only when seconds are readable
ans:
12.34
